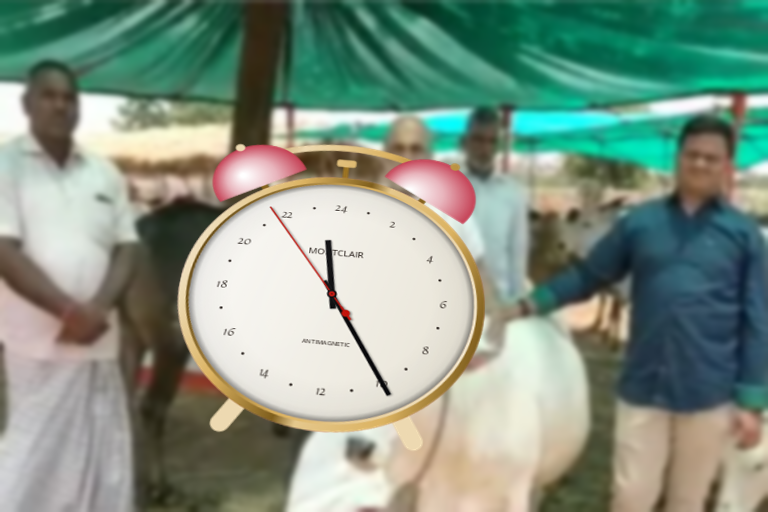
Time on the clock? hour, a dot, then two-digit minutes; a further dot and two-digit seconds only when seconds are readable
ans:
23.24.54
